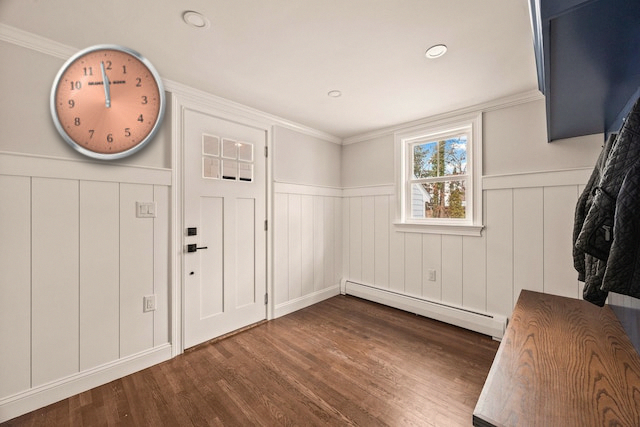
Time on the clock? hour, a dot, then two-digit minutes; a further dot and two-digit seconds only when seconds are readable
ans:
11.59
